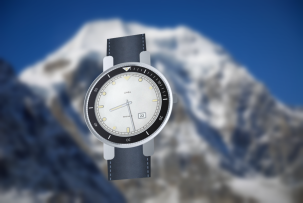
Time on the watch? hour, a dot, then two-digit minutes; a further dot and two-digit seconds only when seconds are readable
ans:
8.28
